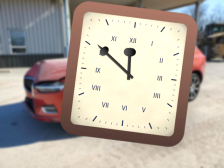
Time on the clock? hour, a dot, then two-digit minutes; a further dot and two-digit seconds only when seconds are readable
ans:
11.51
